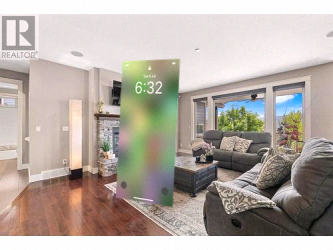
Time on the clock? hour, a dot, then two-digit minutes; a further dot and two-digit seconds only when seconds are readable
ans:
6.32
